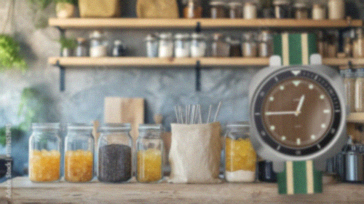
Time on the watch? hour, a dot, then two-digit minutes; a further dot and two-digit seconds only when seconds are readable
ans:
12.45
